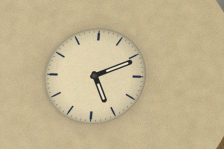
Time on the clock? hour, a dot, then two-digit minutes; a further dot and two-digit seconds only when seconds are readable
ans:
5.11
